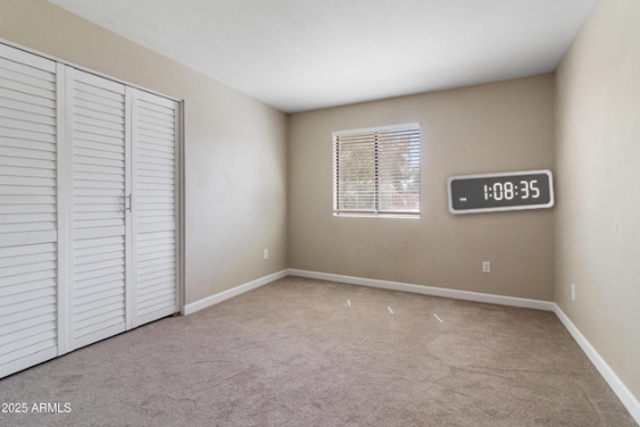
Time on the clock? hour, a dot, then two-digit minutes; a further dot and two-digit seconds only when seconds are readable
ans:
1.08.35
